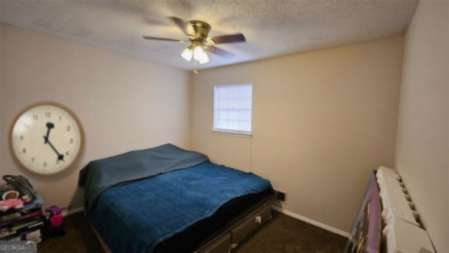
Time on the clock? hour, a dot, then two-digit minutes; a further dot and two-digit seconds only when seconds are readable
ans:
12.23
